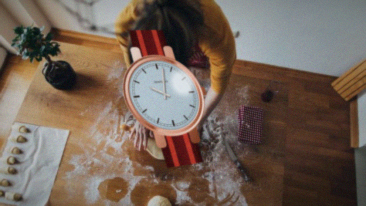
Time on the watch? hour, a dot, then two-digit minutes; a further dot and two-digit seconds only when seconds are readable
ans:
10.02
